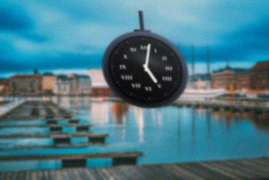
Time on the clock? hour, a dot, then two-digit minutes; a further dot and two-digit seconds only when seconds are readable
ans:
5.02
